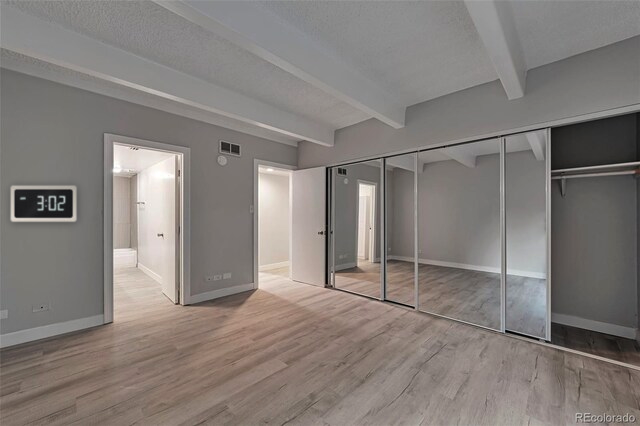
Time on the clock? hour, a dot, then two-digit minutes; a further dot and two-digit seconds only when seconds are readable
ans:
3.02
